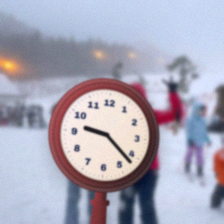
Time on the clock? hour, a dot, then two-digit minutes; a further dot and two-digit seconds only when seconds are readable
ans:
9.22
